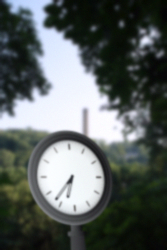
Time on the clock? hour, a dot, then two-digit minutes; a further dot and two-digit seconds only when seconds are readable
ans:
6.37
